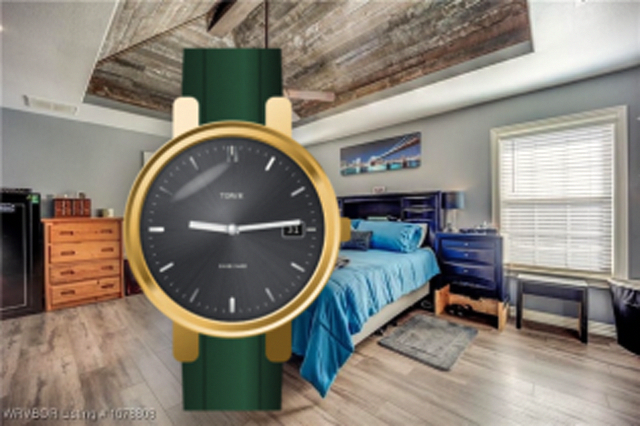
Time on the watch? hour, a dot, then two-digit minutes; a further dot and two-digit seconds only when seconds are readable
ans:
9.14
